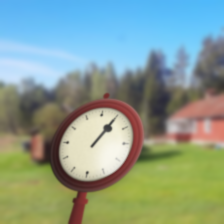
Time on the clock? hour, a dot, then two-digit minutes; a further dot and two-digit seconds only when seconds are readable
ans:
1.05
